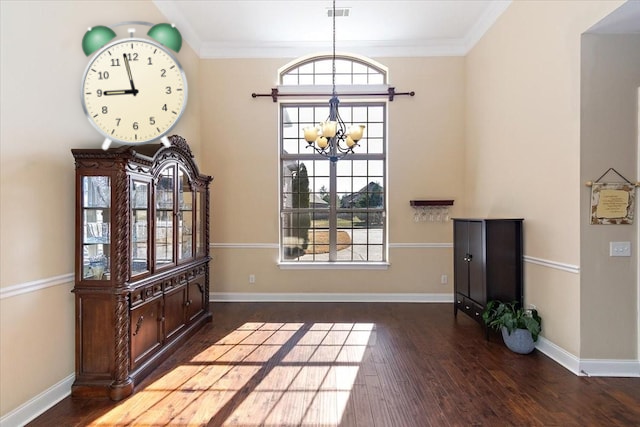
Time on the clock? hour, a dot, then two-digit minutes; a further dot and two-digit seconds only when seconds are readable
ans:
8.58
